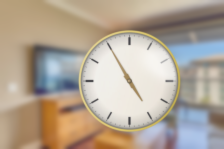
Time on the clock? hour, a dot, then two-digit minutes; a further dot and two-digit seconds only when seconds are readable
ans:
4.55
